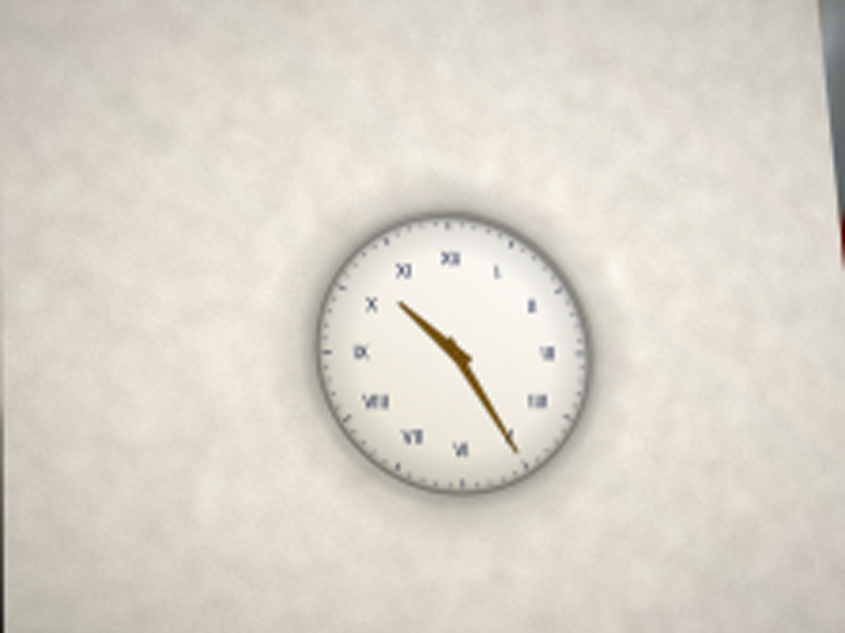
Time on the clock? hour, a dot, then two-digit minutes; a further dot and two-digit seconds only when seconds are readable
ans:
10.25
